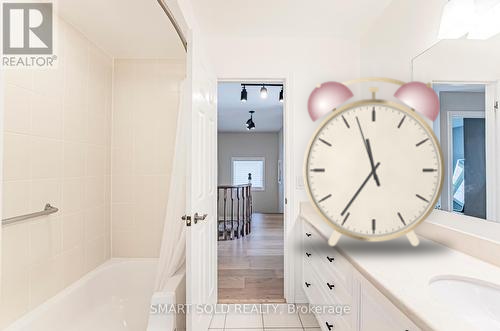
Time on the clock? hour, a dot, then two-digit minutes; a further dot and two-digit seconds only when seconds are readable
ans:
11.35.57
